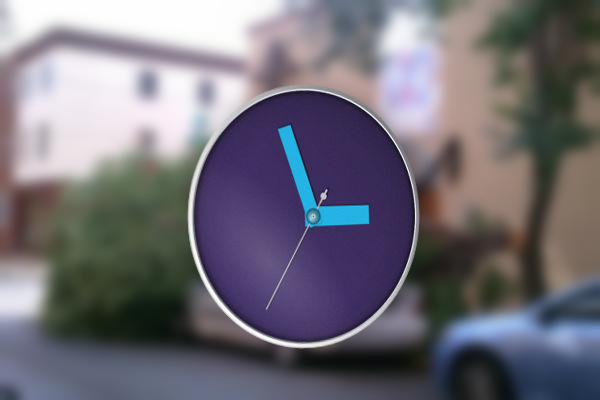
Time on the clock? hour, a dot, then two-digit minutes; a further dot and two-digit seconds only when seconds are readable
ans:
2.56.35
